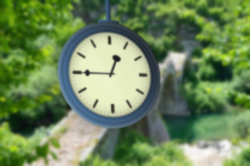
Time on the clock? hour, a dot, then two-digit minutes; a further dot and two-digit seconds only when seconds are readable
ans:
12.45
